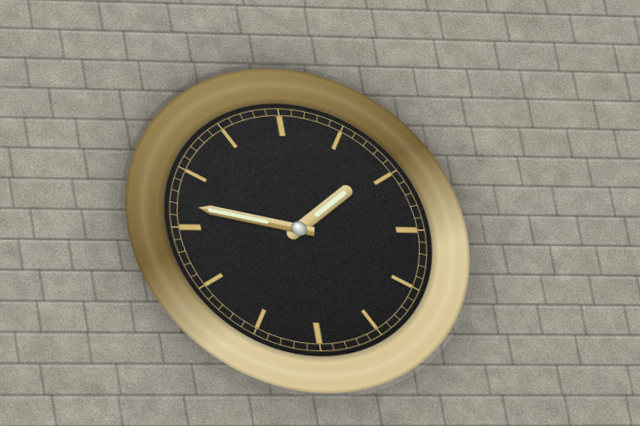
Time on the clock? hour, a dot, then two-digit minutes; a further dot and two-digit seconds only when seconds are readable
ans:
1.47
